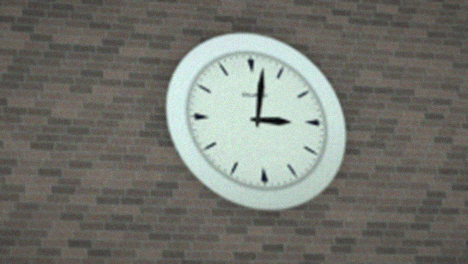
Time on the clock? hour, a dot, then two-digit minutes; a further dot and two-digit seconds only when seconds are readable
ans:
3.02
